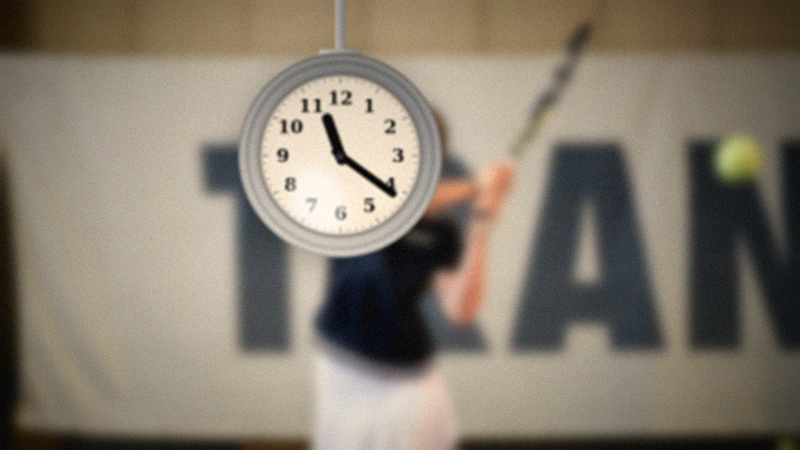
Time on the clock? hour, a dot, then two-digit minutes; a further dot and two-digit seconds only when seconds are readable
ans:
11.21
